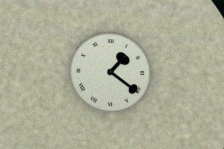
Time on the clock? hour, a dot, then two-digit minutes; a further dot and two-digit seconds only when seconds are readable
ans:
1.21
